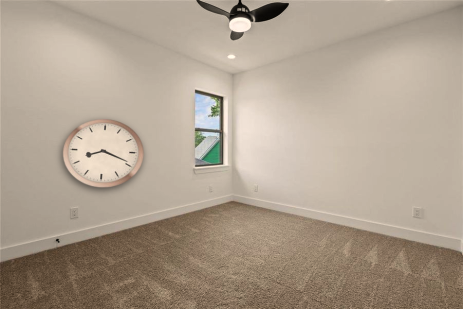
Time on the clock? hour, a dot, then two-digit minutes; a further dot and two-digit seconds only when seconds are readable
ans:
8.19
